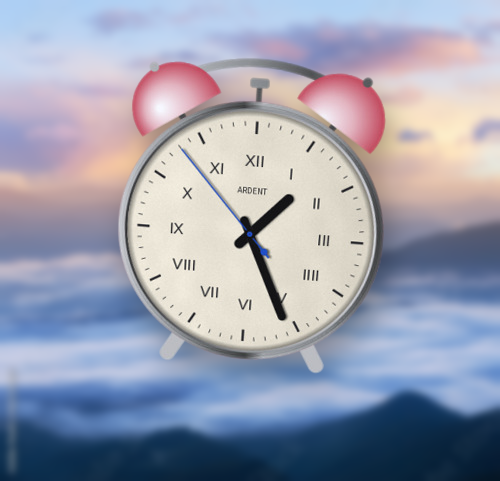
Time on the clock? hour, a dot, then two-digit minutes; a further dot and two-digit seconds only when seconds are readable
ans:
1.25.53
